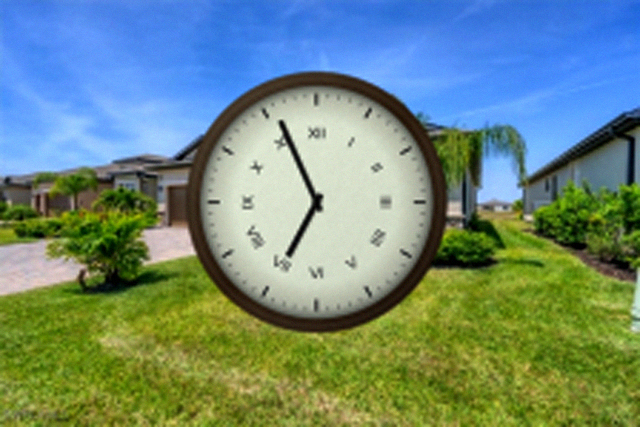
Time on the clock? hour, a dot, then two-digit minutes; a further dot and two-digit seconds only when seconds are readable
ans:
6.56
